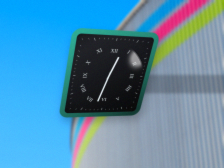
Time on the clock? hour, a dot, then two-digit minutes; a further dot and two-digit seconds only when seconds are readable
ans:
12.32
